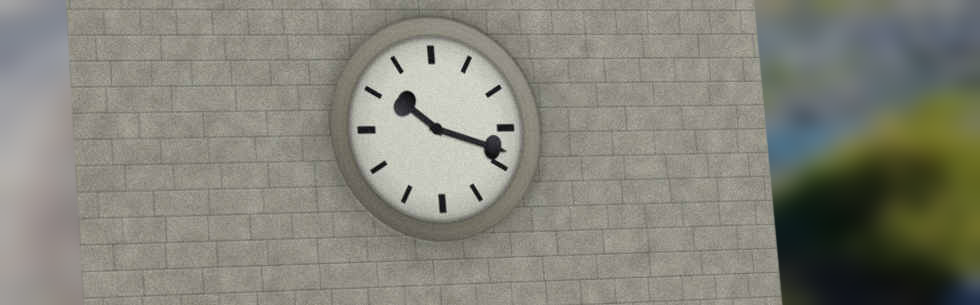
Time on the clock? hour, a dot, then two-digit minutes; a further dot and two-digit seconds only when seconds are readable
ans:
10.18
